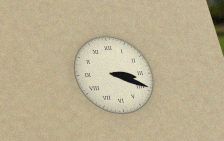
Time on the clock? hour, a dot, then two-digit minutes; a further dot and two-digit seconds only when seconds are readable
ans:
3.19
